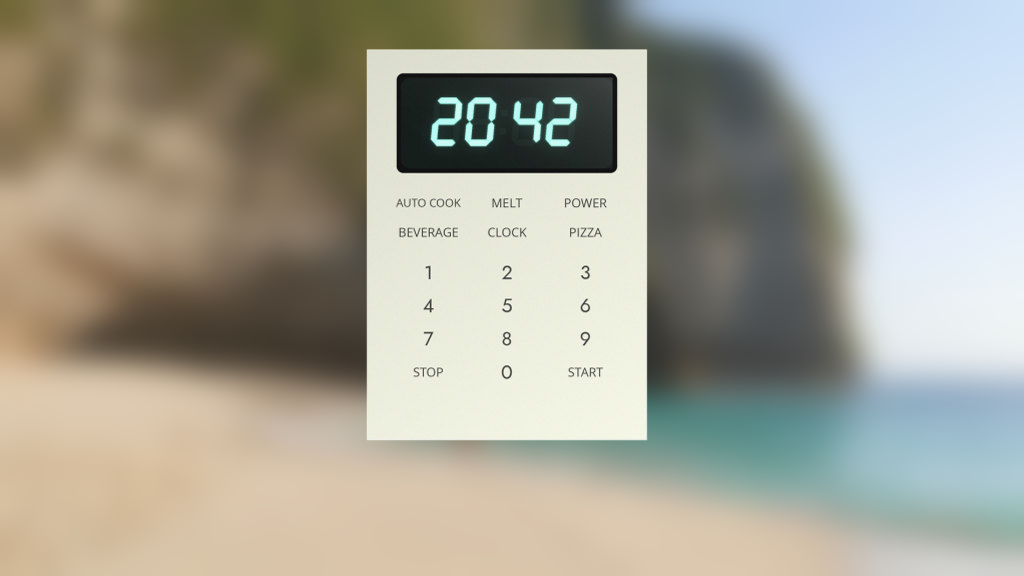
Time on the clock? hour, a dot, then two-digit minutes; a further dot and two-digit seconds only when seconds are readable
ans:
20.42
